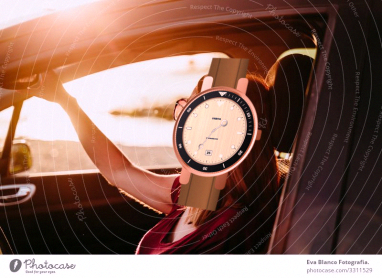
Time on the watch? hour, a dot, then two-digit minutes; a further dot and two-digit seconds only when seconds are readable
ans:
1.35
